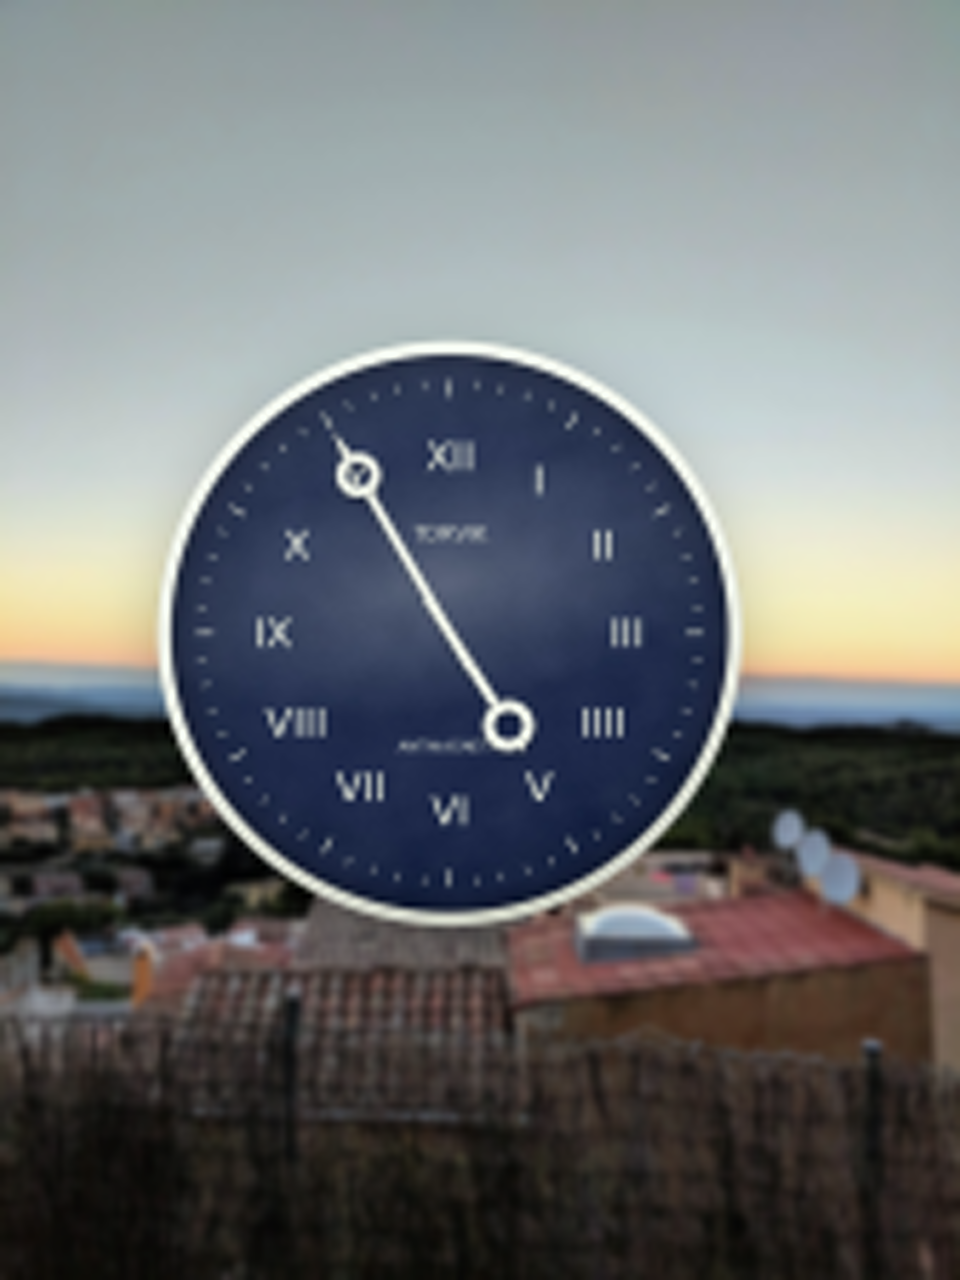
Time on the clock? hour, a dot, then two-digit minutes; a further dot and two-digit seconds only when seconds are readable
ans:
4.55
